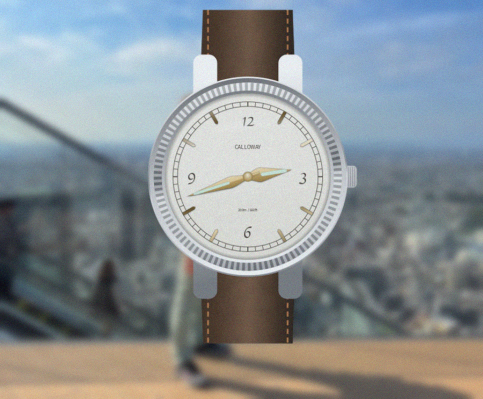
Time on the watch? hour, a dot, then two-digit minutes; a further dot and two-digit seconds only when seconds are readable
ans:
2.42
